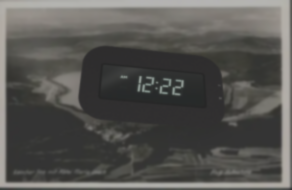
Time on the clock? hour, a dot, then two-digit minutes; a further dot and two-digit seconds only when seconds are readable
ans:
12.22
